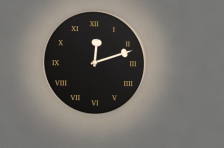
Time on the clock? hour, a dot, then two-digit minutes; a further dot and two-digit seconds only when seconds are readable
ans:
12.12
